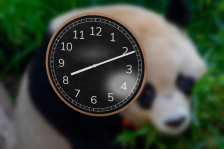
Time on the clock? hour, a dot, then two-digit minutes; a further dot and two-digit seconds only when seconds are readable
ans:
8.11
